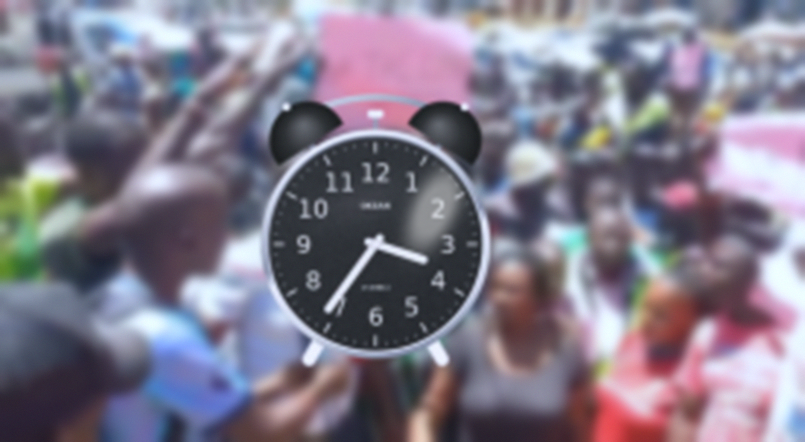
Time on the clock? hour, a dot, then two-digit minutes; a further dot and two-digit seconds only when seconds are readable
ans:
3.36
